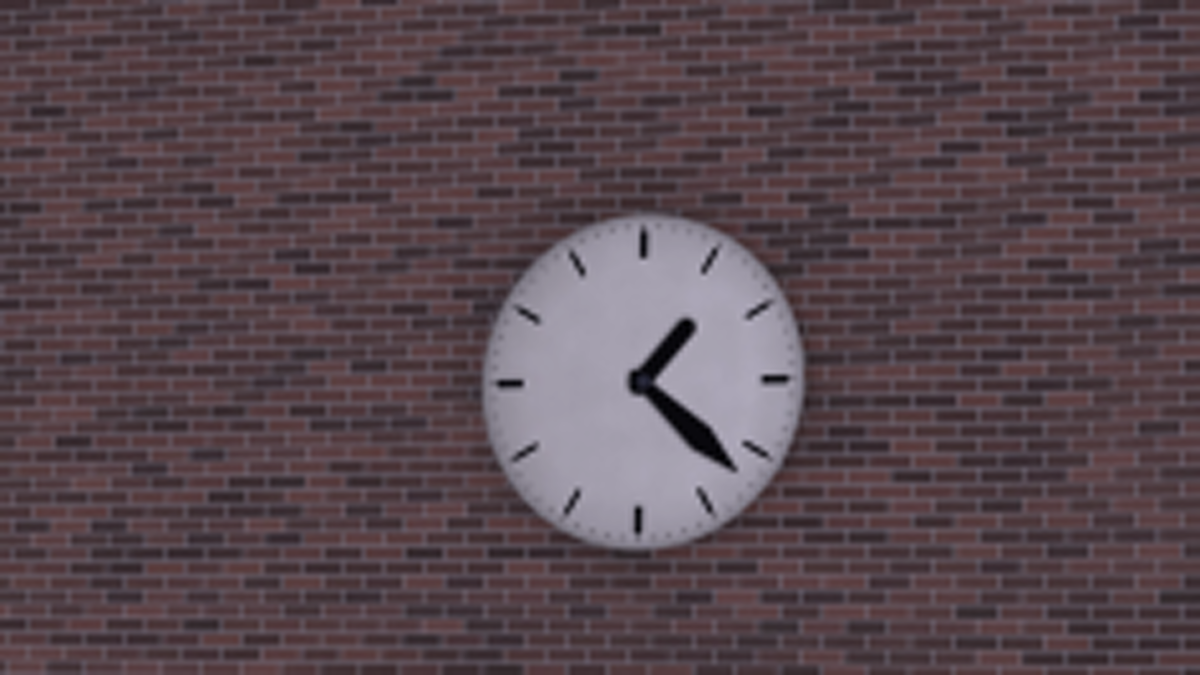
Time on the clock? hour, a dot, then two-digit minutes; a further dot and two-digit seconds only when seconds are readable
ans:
1.22
